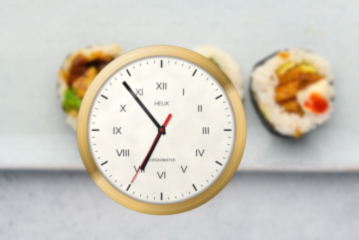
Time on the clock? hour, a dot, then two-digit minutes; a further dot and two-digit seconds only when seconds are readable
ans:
6.53.35
